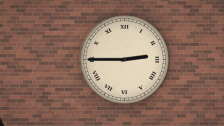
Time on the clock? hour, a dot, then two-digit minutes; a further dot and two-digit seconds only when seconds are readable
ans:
2.45
